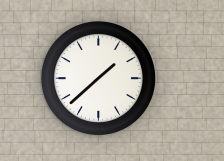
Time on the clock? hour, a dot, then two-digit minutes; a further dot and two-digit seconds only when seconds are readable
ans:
1.38
